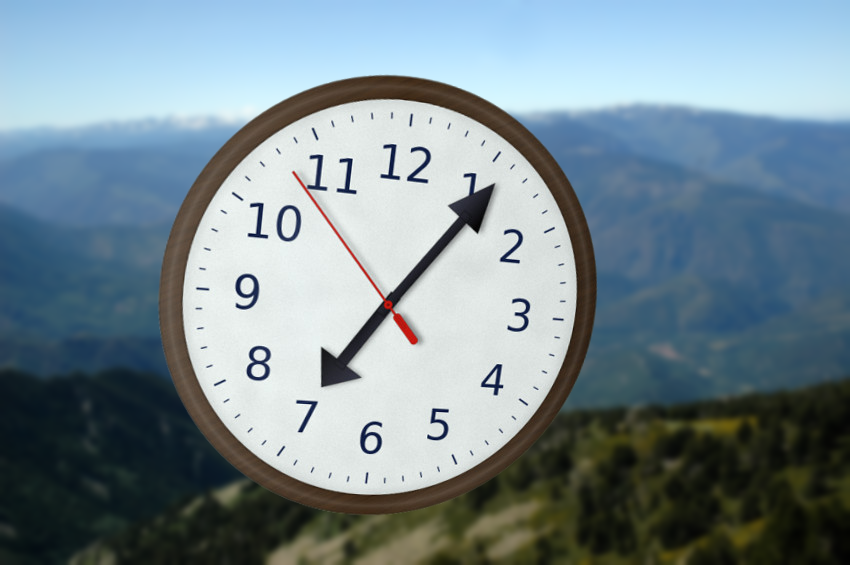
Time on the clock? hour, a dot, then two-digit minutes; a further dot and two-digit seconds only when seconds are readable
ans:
7.05.53
